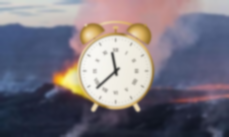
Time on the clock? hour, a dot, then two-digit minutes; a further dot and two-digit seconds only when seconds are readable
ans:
11.38
